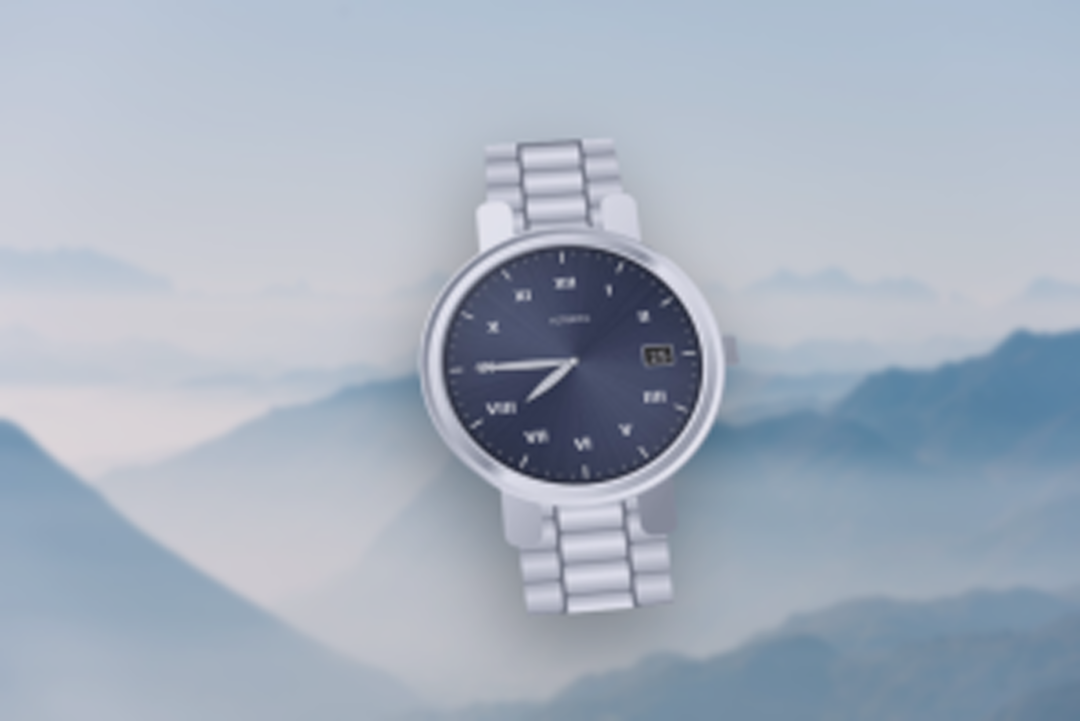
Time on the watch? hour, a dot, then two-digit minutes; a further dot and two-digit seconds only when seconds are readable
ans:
7.45
